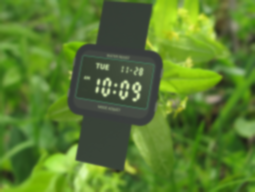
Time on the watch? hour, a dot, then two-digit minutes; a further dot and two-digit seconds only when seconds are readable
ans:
10.09
